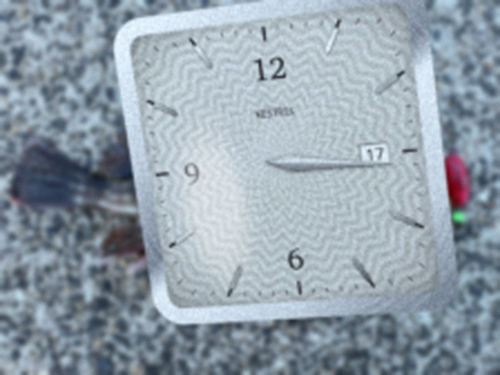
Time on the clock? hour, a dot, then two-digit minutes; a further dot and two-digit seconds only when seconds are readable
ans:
3.16
